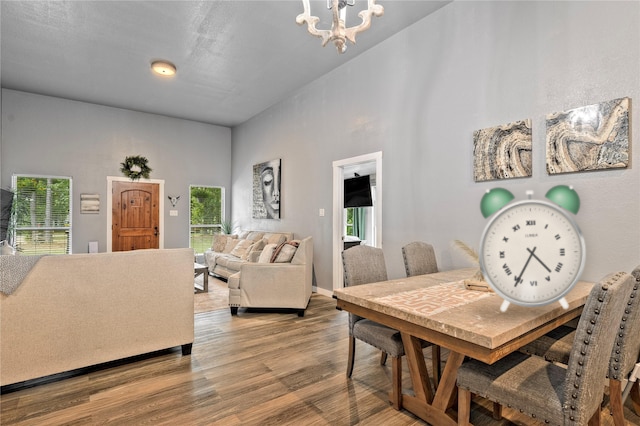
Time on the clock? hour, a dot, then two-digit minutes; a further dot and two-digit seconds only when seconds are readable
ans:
4.35
